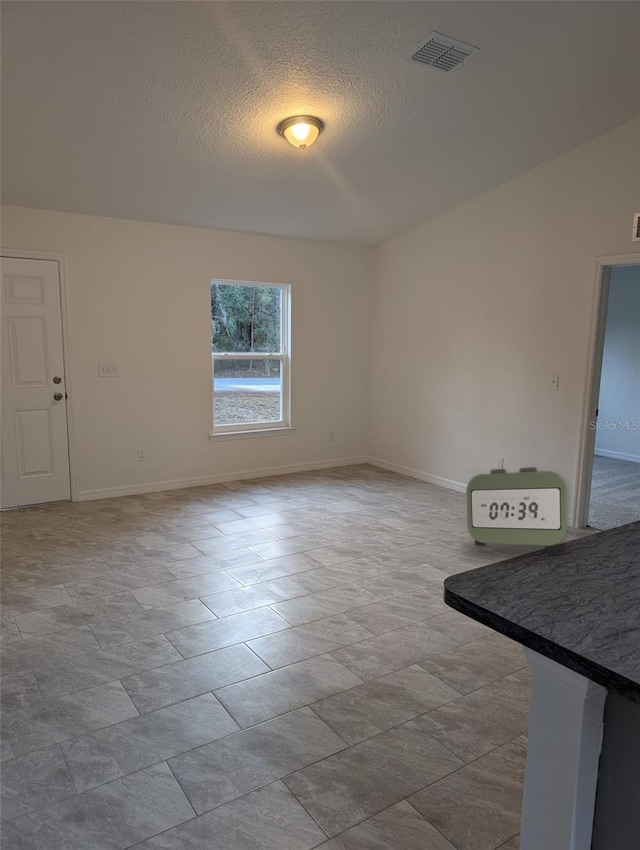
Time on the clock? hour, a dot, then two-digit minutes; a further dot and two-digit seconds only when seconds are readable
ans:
7.39
